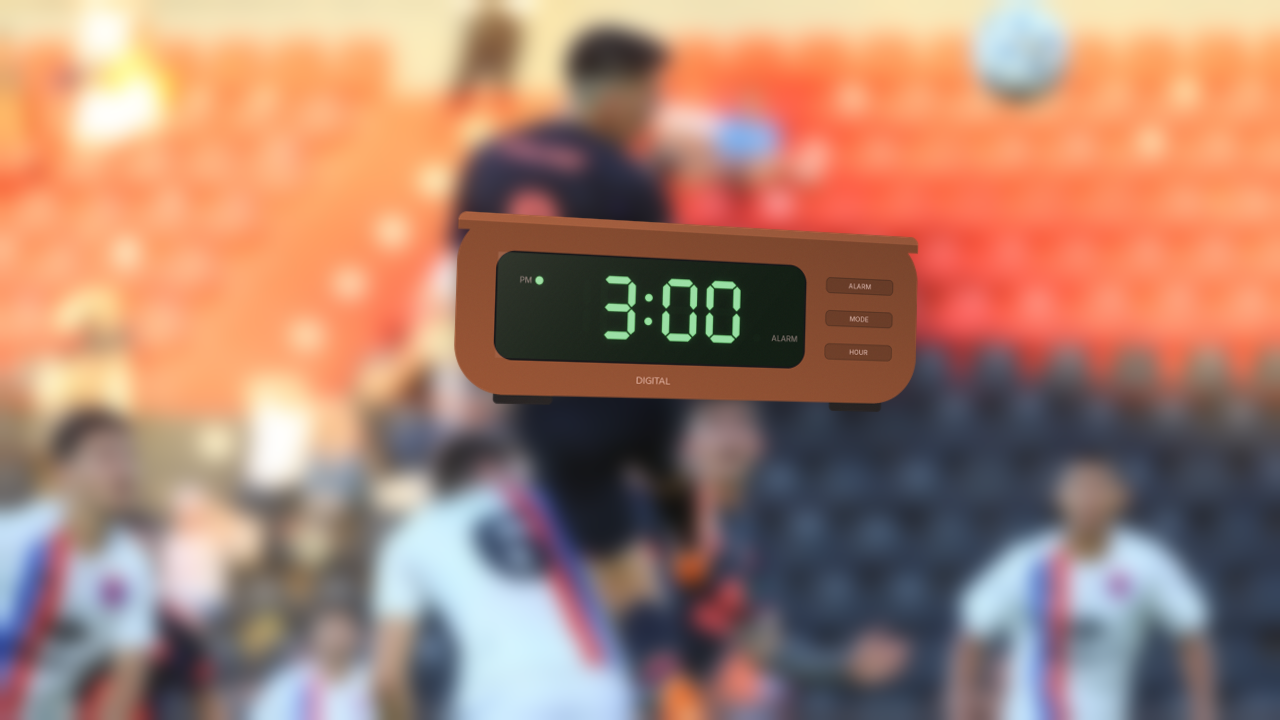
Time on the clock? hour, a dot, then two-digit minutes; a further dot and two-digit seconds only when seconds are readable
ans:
3.00
